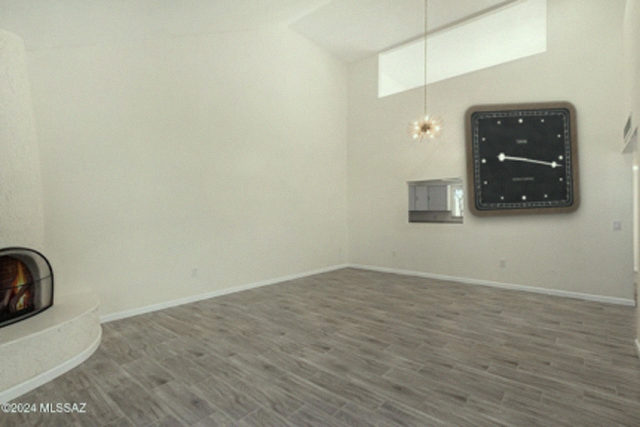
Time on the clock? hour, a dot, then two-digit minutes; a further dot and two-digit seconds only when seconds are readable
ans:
9.17
